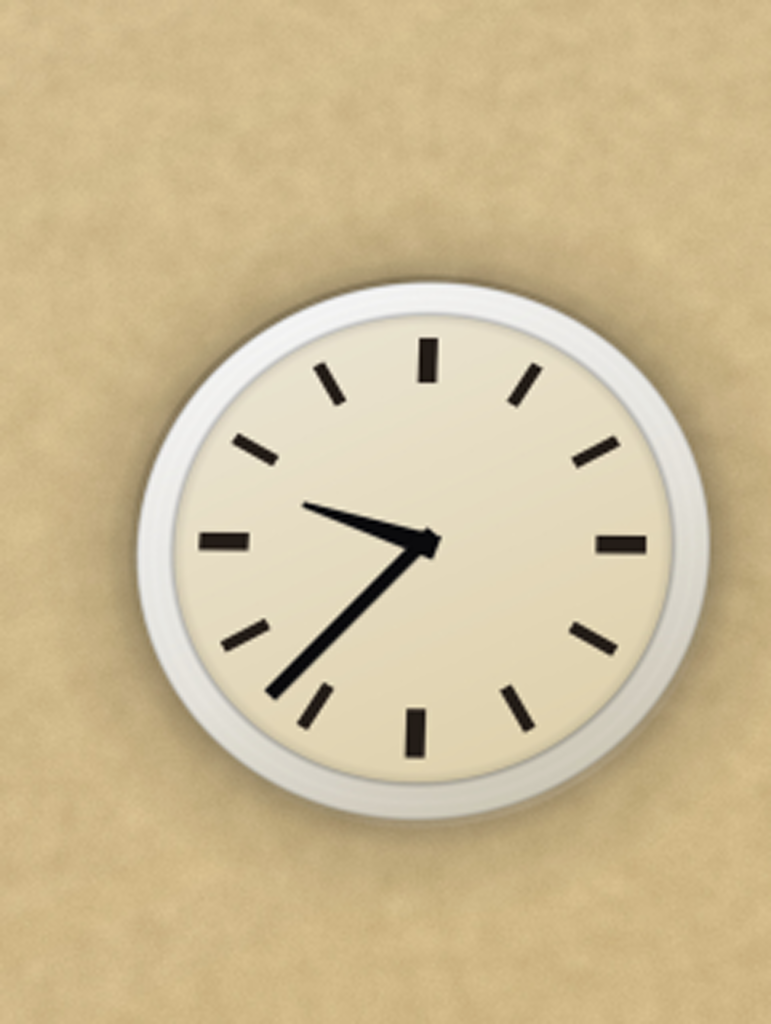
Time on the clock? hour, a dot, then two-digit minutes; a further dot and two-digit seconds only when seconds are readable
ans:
9.37
